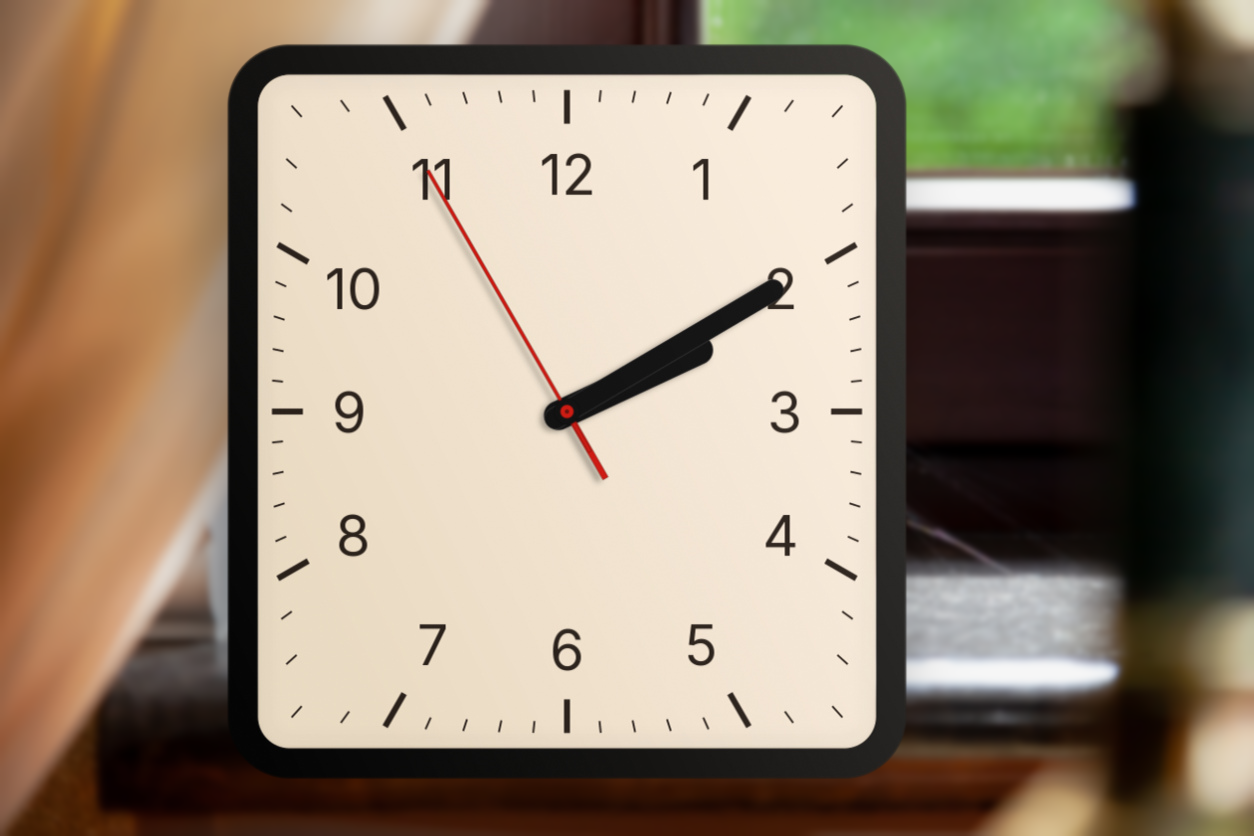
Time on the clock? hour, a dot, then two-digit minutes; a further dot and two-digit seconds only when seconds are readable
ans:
2.09.55
